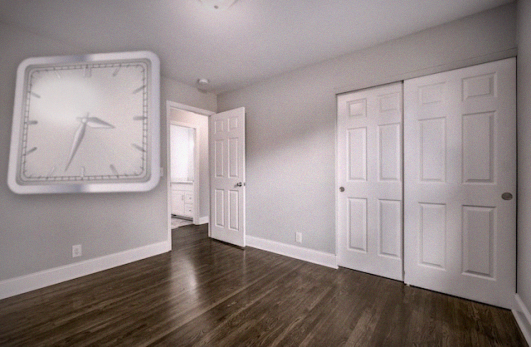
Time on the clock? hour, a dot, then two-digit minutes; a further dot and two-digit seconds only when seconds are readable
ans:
3.33
